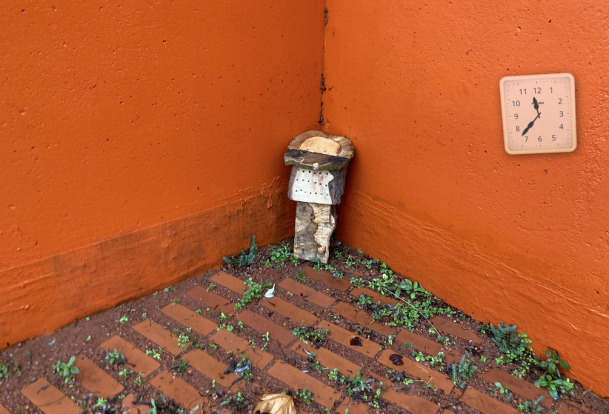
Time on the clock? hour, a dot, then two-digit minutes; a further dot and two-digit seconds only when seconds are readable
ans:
11.37
